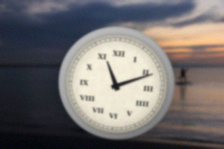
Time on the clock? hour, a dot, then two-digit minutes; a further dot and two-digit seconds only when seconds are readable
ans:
11.11
